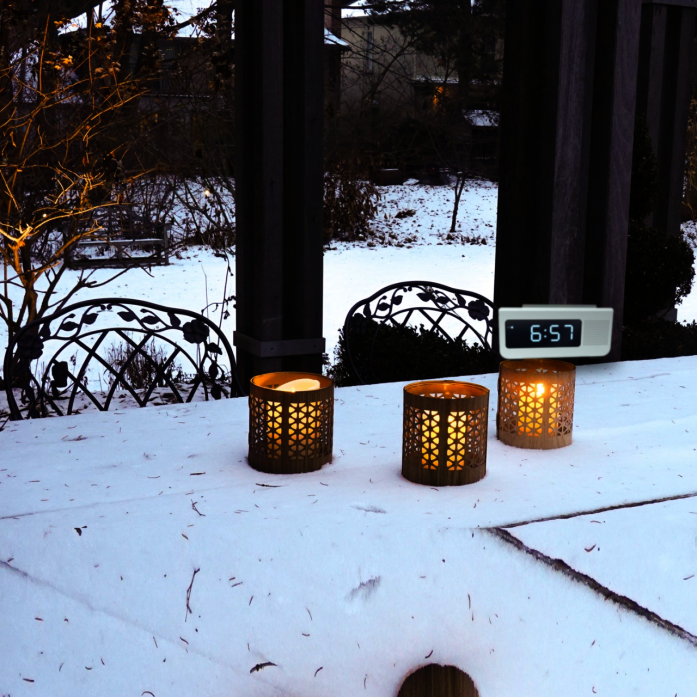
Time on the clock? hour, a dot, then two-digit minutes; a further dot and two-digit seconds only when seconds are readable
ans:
6.57
